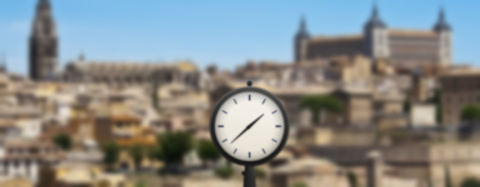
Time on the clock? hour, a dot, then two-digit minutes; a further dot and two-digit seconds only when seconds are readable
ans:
1.38
